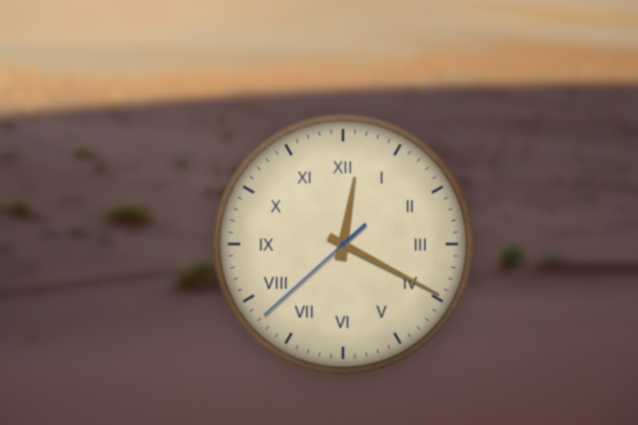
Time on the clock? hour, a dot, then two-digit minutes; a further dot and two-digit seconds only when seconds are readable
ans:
12.19.38
